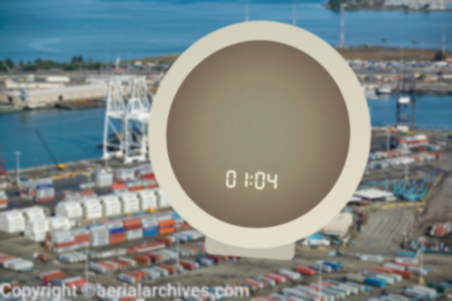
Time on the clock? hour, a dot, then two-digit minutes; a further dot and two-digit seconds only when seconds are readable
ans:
1.04
